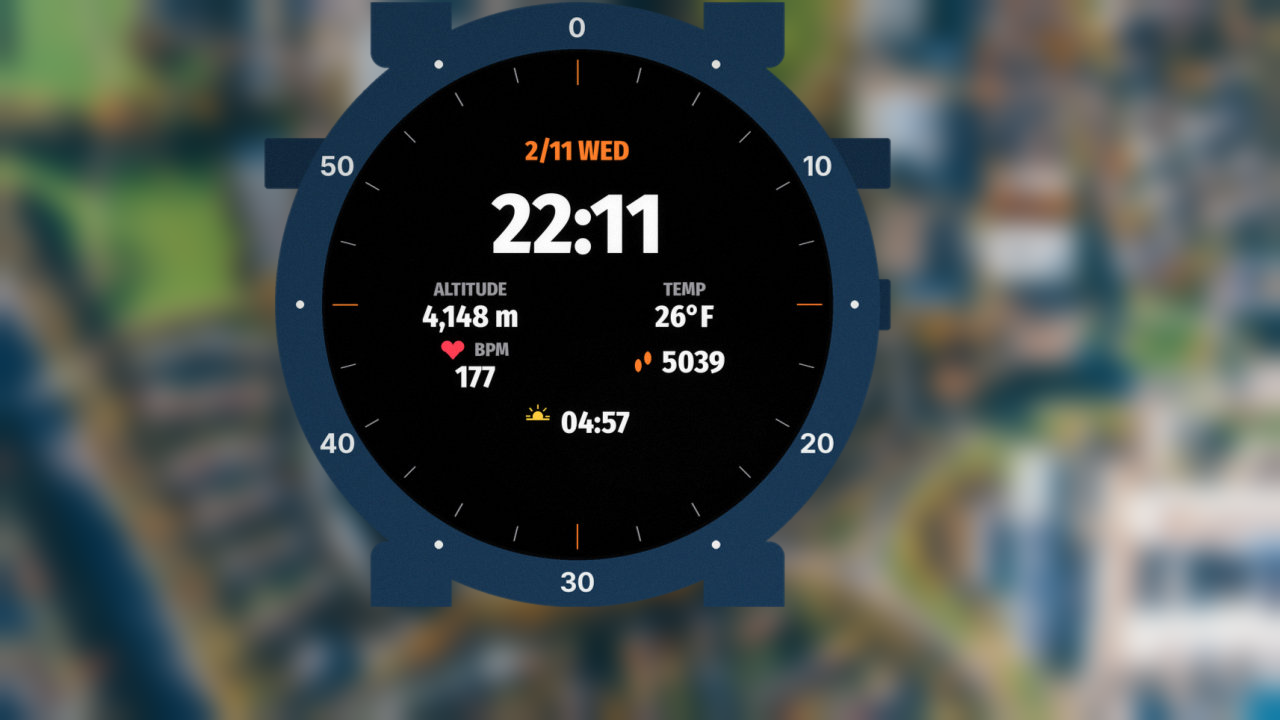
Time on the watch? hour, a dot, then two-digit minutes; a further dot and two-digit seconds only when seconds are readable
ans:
22.11
